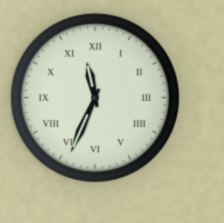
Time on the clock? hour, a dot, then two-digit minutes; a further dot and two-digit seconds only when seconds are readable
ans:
11.34
